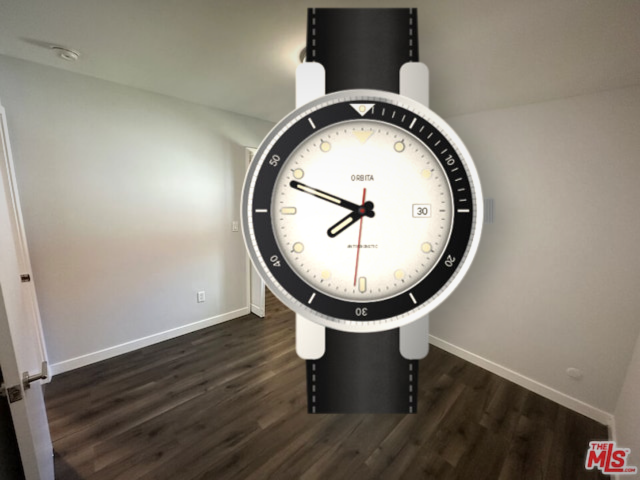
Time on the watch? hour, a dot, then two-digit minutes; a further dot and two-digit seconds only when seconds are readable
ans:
7.48.31
